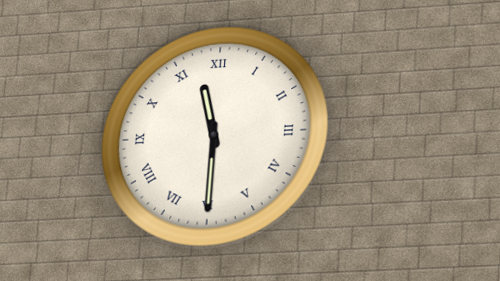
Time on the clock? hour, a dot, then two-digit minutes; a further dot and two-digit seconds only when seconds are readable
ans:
11.30
